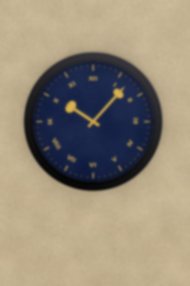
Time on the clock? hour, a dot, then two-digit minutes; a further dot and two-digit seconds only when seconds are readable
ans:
10.07
